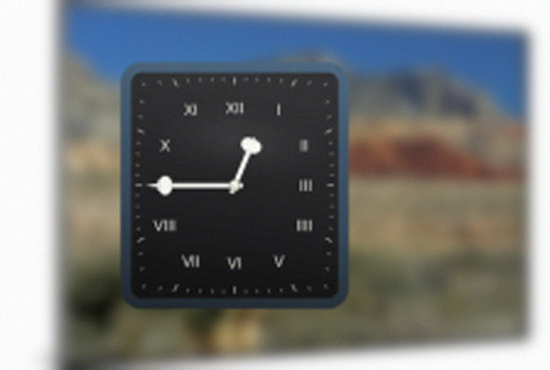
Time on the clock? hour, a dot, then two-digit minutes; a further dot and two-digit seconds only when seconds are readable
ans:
12.45
